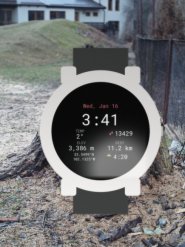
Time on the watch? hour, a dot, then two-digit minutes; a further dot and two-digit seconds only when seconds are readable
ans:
3.41
